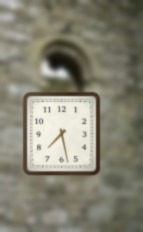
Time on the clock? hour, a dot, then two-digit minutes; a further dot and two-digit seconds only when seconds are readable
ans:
7.28
